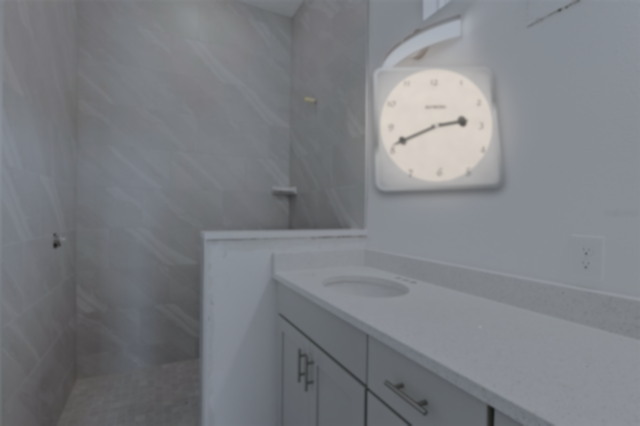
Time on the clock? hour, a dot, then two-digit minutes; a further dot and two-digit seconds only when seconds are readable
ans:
2.41
